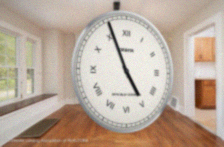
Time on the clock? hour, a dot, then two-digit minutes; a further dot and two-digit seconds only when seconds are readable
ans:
4.56
